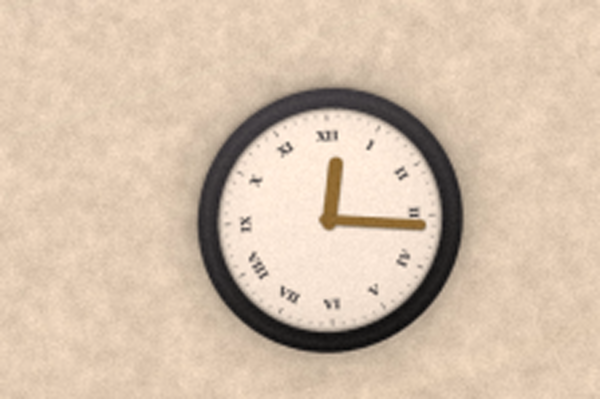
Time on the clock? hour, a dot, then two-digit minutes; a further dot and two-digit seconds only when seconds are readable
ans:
12.16
